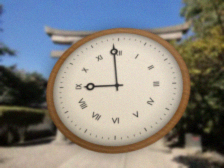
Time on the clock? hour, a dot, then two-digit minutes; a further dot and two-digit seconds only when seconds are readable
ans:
8.59
